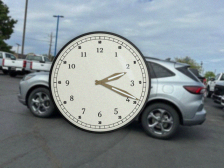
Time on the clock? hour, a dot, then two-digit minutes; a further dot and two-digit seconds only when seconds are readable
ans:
2.19
